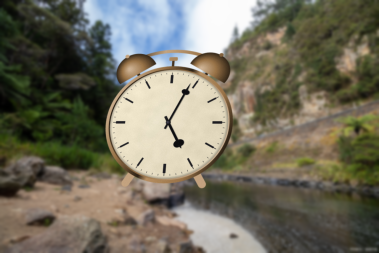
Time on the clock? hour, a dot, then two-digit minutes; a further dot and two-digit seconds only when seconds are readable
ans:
5.04
